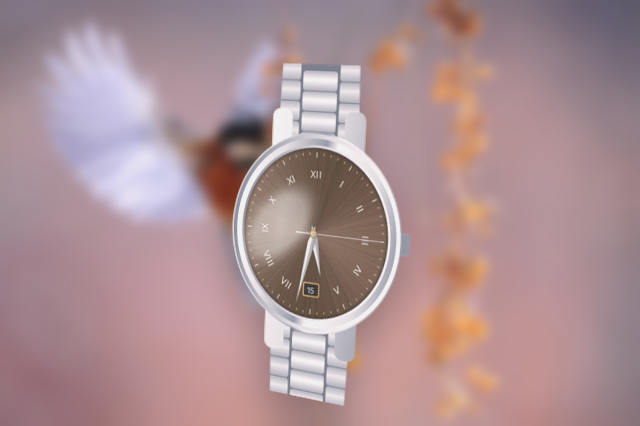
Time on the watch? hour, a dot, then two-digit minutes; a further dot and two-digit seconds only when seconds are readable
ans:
5.32.15
